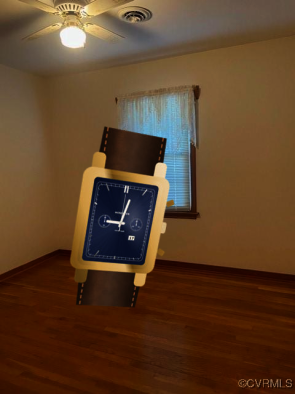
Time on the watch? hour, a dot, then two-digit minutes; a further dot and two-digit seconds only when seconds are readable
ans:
9.02
